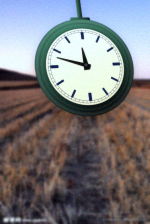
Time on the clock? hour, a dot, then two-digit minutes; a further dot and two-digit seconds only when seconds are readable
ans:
11.48
